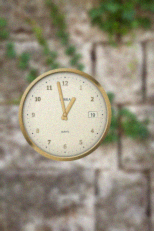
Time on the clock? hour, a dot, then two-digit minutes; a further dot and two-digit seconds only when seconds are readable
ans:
12.58
